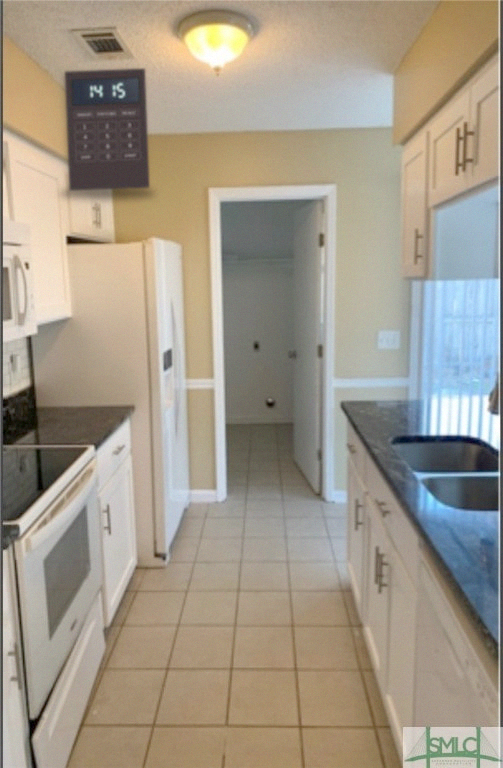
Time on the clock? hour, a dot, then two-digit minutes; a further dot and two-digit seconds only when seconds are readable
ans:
14.15
